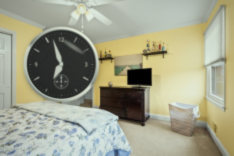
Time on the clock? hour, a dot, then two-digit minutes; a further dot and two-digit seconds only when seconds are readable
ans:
6.57
